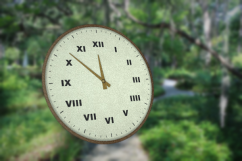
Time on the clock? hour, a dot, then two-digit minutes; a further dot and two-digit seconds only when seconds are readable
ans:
11.52
